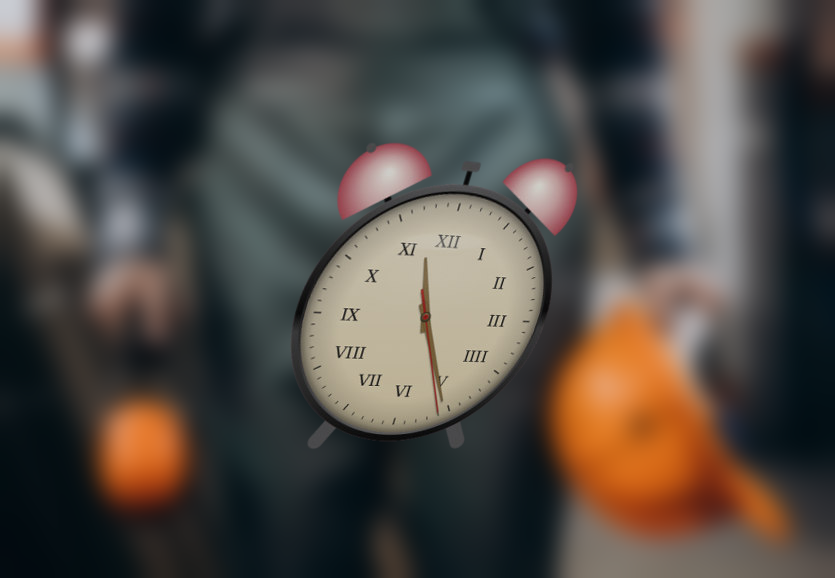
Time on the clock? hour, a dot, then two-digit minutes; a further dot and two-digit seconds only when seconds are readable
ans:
11.25.26
